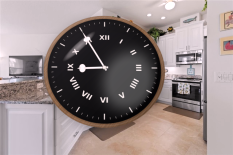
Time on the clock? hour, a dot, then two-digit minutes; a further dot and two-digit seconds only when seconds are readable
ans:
8.55
